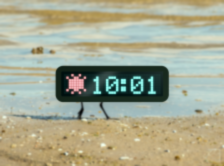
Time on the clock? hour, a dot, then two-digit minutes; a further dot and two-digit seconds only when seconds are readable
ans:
10.01
